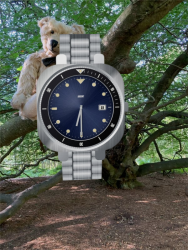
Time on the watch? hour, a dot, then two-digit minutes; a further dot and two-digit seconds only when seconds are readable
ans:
6.30
